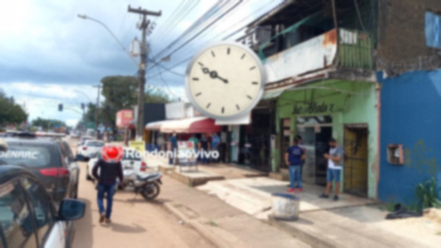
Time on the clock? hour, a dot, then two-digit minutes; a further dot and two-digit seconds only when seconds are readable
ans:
9.49
